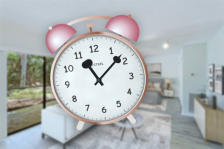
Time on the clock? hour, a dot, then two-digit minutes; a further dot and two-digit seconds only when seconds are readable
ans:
11.08
